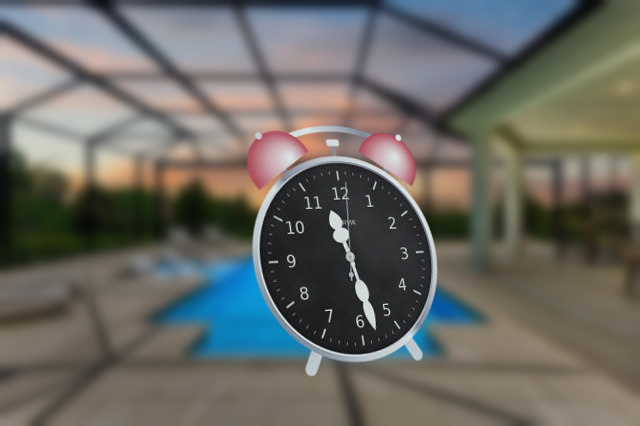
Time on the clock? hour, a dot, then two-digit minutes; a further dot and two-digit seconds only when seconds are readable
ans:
11.28.01
